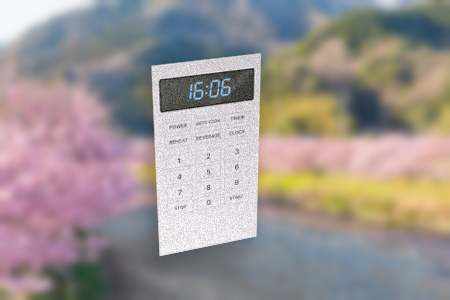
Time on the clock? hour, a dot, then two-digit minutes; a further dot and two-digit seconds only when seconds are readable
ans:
16.06
